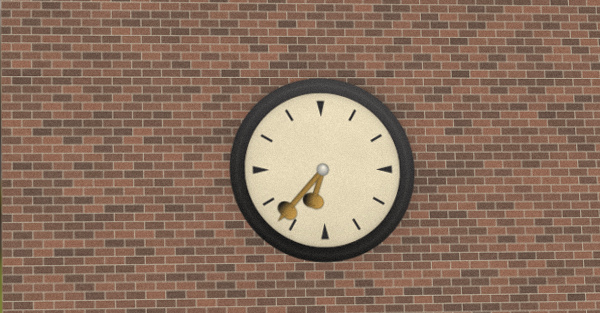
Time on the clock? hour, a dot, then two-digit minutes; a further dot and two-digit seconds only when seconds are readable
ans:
6.37
